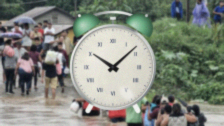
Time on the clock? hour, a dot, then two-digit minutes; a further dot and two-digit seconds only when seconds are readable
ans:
10.08
